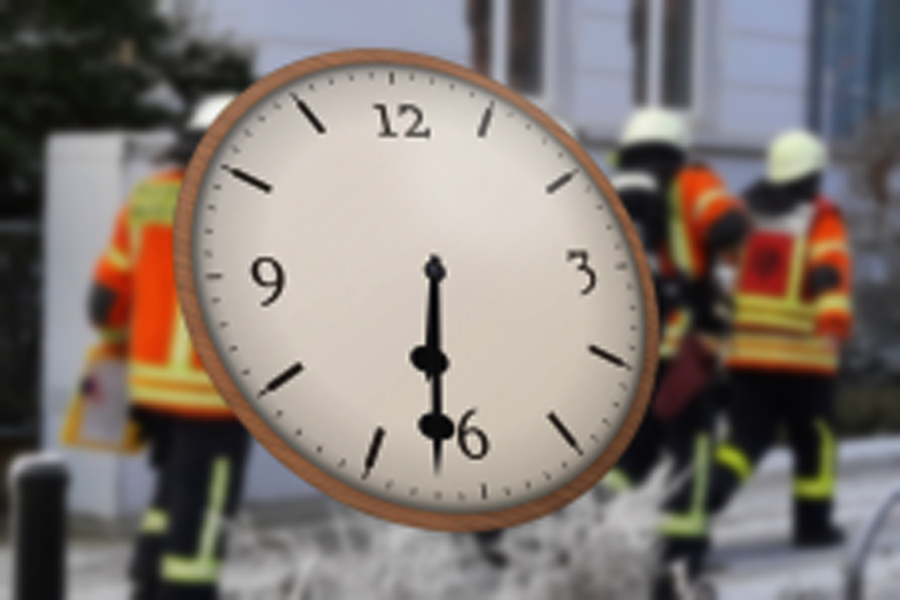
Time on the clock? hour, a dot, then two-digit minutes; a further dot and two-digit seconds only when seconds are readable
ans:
6.32
